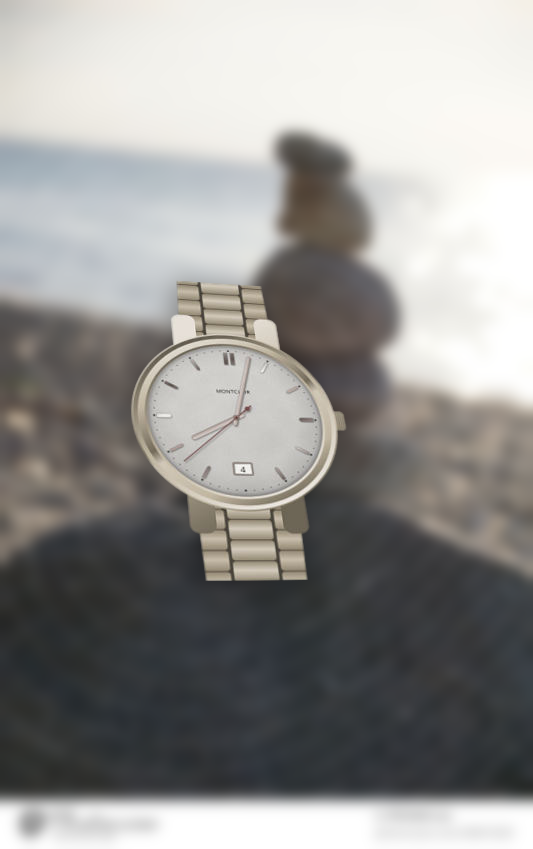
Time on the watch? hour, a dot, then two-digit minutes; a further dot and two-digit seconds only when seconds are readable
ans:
8.02.38
